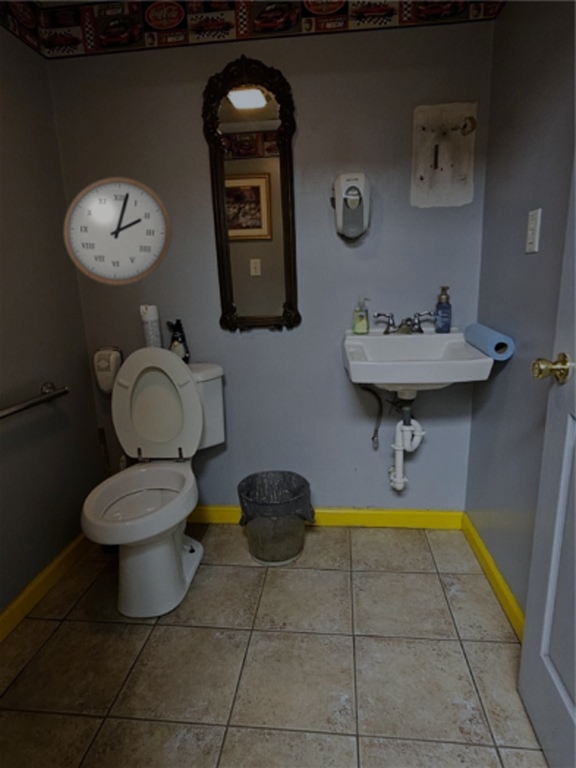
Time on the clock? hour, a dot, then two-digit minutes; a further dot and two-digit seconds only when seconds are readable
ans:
2.02
